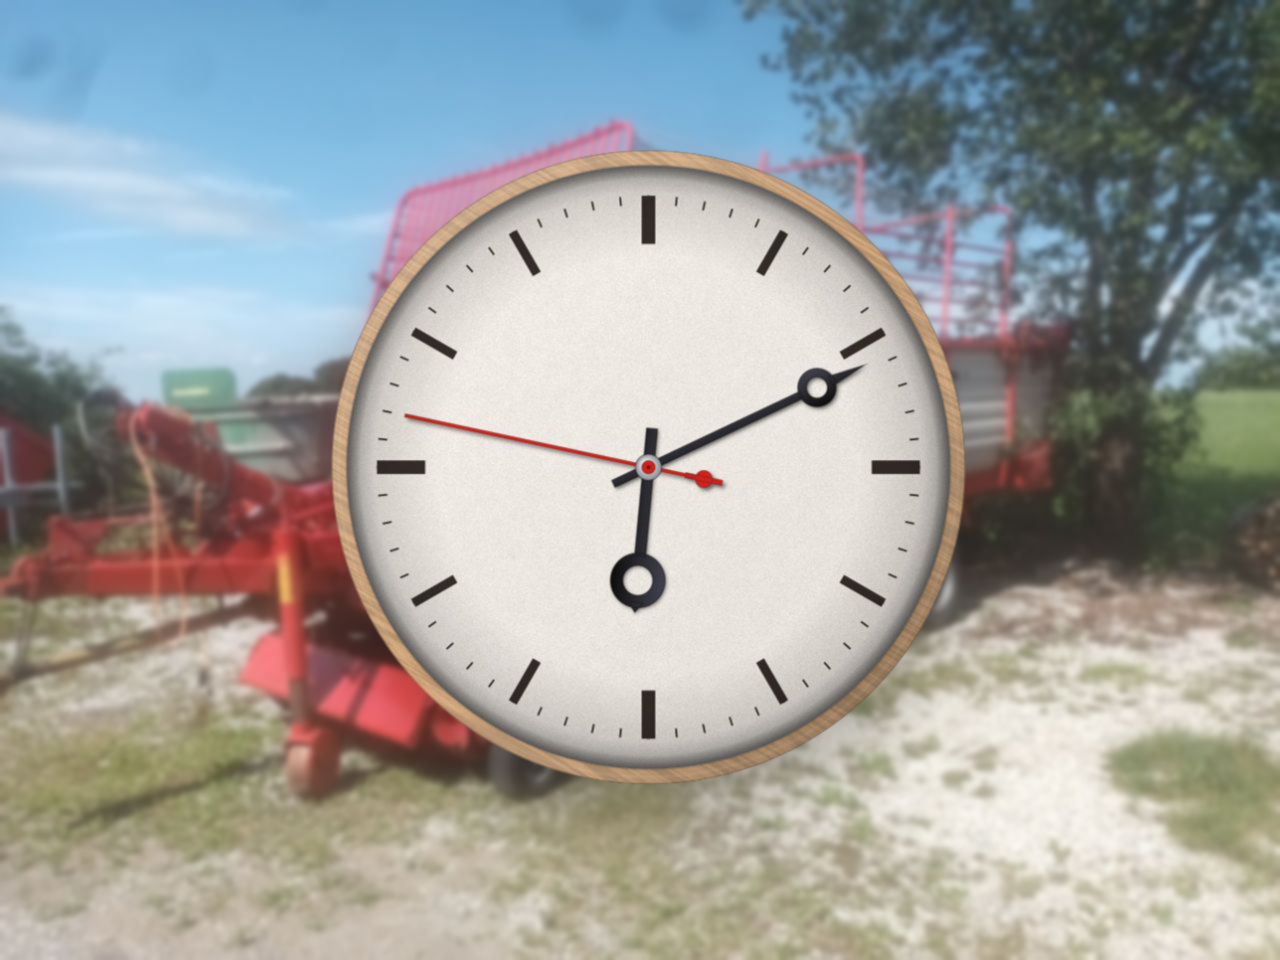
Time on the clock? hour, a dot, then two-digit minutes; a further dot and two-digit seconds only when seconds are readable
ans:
6.10.47
